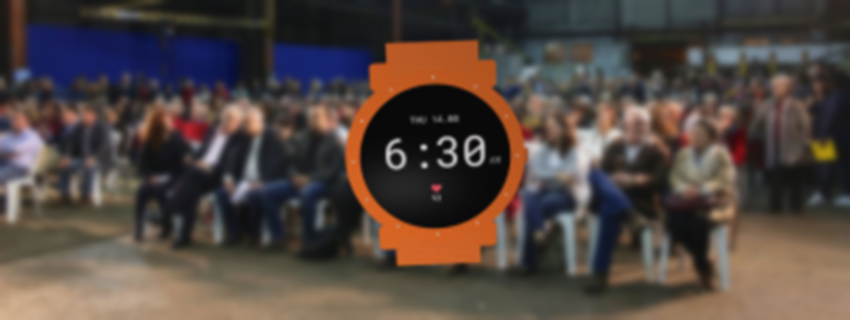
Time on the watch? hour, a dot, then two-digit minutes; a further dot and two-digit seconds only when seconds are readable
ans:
6.30
